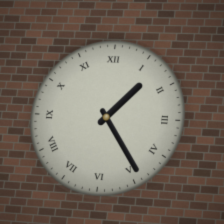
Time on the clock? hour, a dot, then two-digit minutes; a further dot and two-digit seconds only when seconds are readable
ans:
1.24
